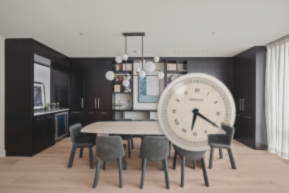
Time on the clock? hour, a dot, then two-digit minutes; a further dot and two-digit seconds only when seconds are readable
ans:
6.20
